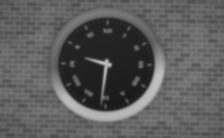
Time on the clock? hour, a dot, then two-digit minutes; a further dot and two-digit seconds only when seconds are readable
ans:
9.31
